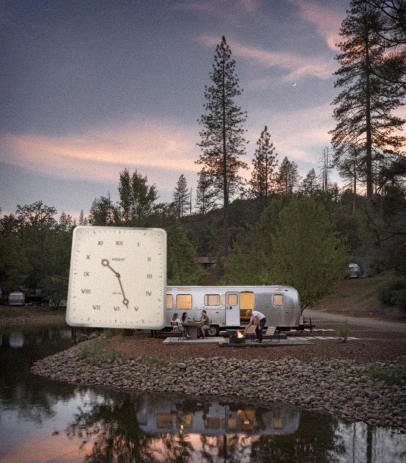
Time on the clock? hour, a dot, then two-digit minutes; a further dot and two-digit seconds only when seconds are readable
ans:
10.27
